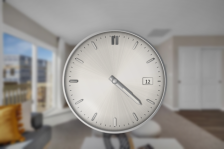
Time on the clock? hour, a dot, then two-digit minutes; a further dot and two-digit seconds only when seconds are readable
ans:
4.22
